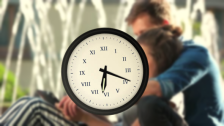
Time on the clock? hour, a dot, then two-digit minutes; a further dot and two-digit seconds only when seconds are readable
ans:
6.19
